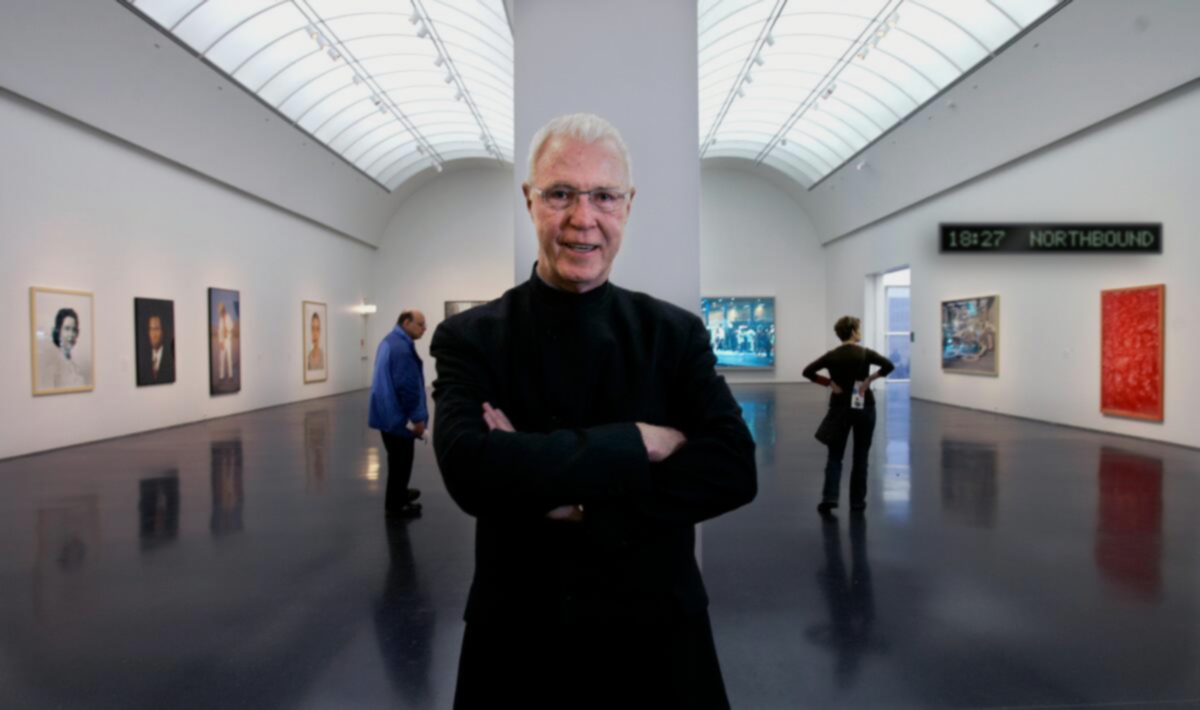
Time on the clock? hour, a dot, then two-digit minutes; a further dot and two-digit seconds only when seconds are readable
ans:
18.27
